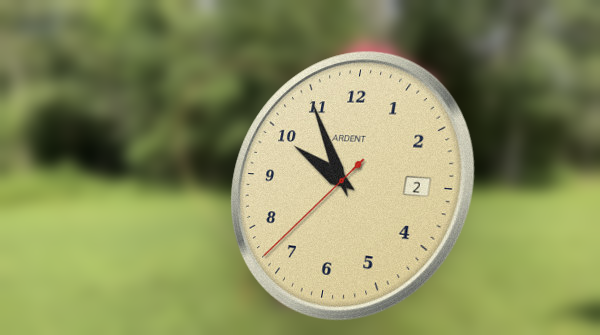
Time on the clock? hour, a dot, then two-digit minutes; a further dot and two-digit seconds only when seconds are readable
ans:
9.54.37
